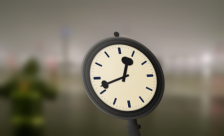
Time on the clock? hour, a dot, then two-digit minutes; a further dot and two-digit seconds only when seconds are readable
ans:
12.42
